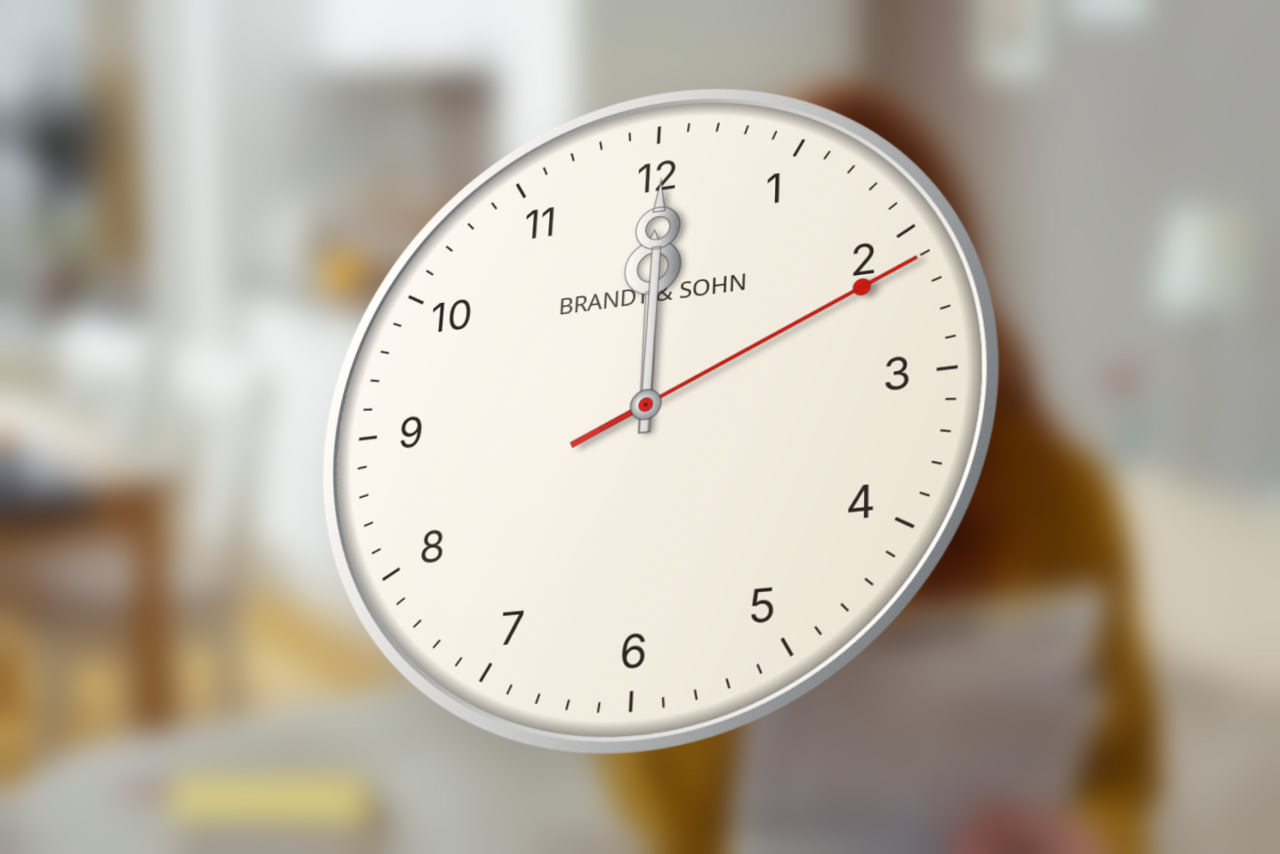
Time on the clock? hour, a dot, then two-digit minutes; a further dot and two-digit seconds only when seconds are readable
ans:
12.00.11
